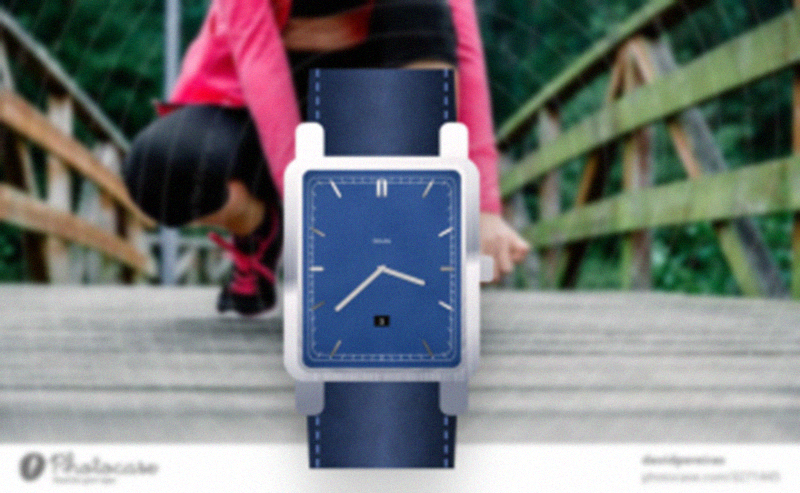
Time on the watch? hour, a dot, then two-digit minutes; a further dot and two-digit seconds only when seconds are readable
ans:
3.38
